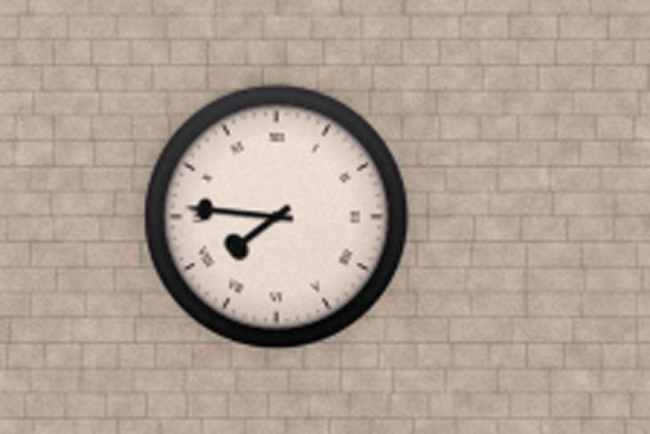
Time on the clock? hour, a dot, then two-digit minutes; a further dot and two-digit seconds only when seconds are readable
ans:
7.46
